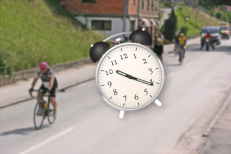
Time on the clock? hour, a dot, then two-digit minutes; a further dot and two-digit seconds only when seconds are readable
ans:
10.21
